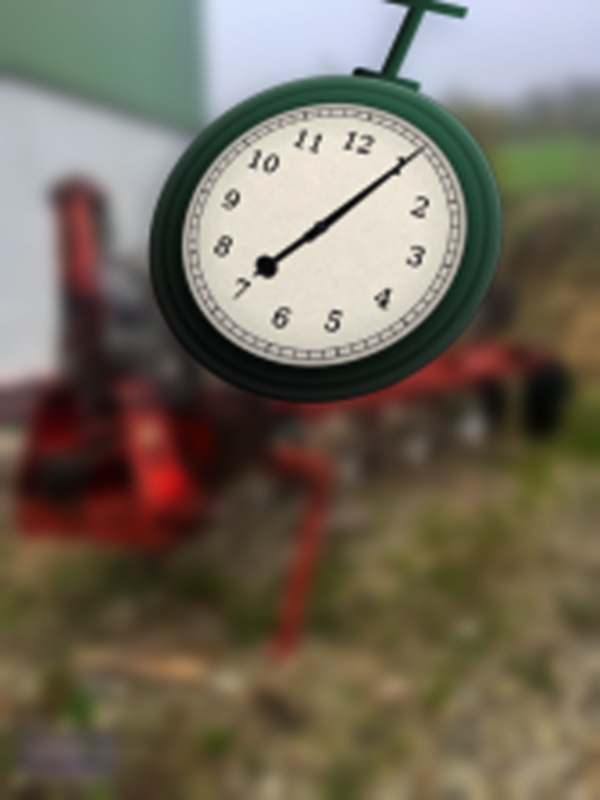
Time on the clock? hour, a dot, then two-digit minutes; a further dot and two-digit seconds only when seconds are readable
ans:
7.05
